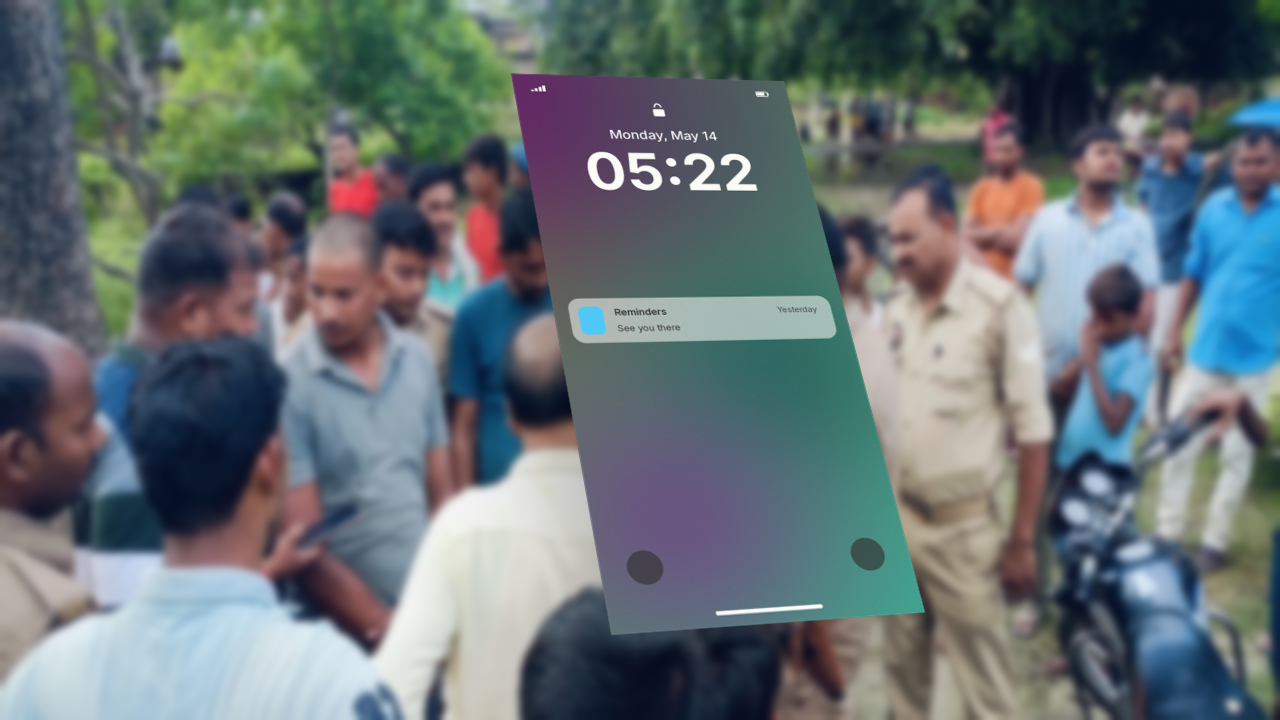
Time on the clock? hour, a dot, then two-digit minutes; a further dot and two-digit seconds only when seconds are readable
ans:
5.22
